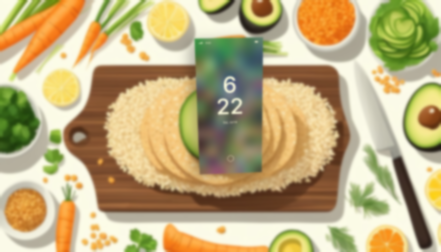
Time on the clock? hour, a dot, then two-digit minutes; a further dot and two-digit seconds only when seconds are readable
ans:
6.22
